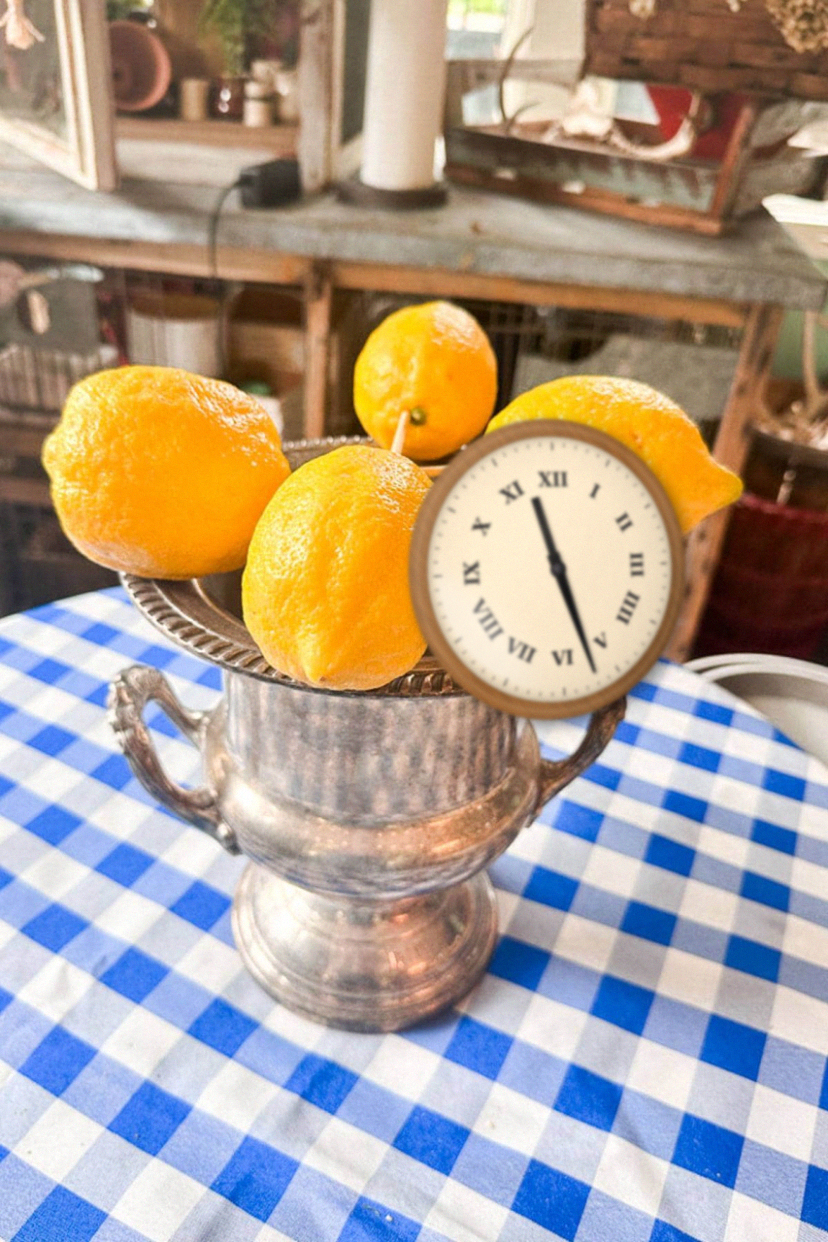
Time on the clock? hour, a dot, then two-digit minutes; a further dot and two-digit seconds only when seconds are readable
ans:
11.27
